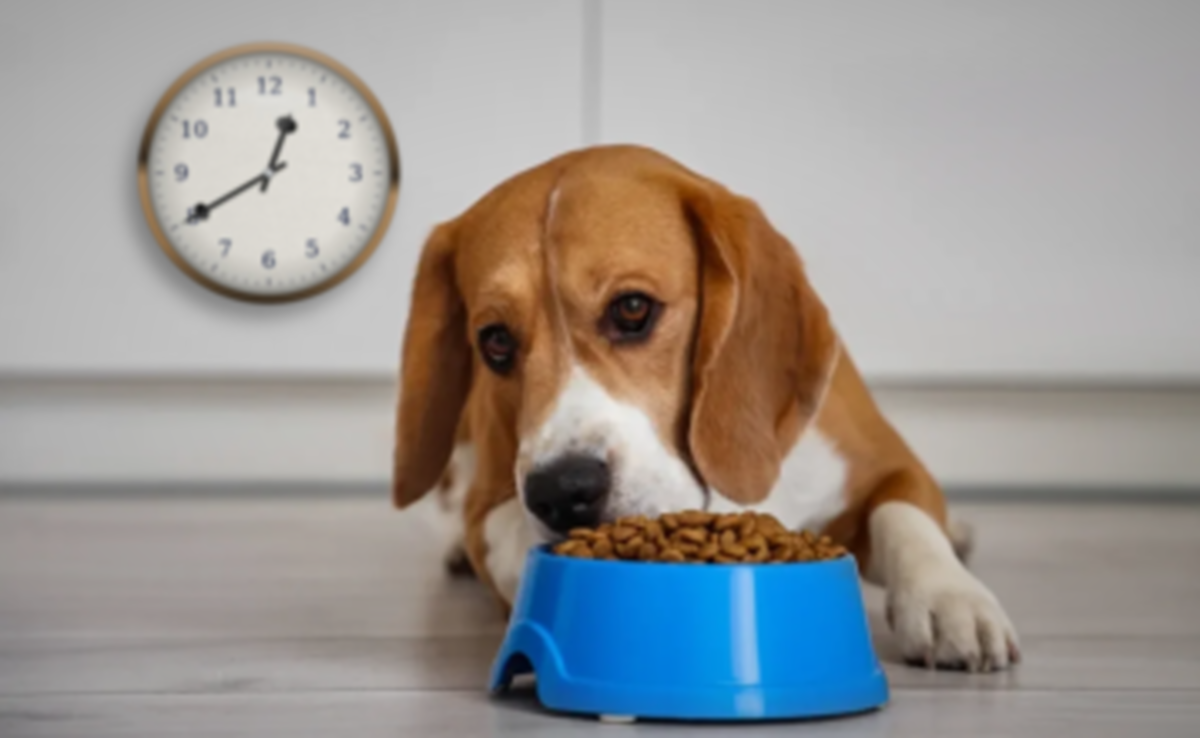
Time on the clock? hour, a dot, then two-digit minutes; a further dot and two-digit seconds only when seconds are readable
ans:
12.40
